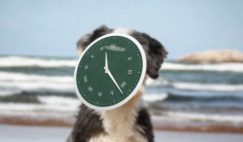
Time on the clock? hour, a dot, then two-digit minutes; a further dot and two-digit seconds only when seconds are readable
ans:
11.22
